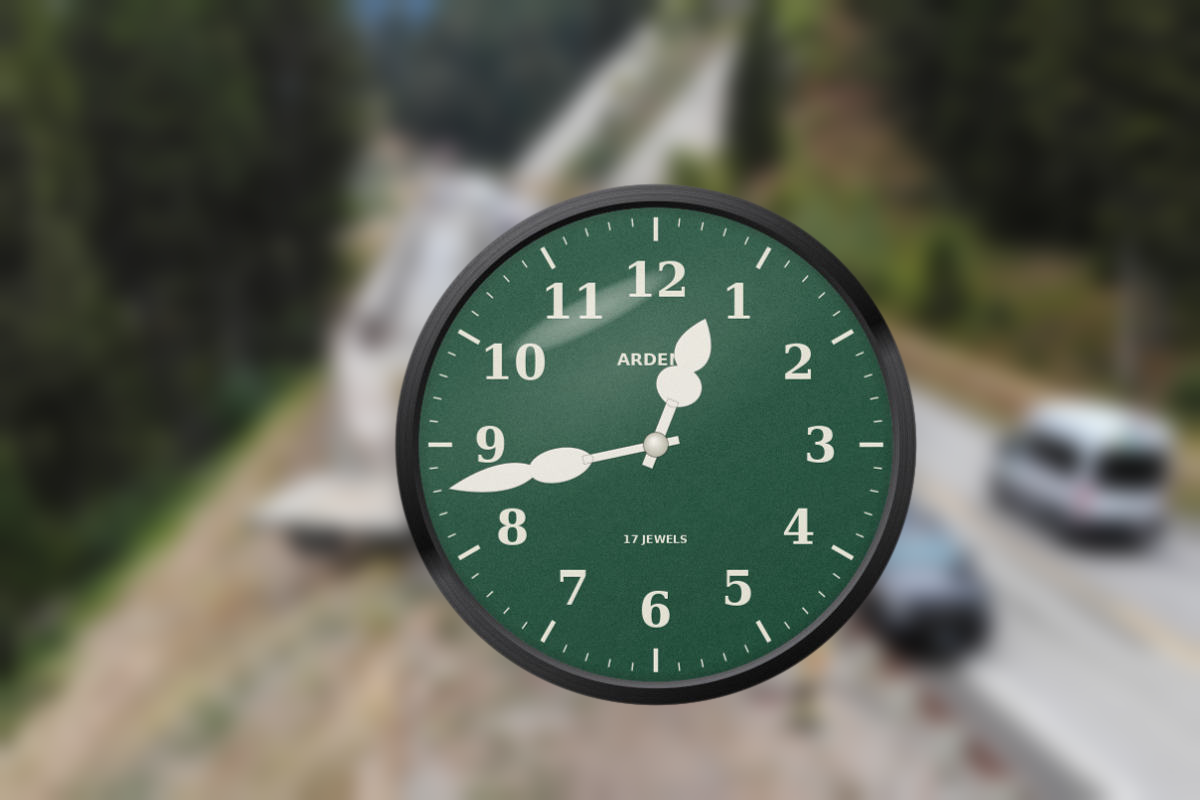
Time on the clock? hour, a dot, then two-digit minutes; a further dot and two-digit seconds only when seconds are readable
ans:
12.43
